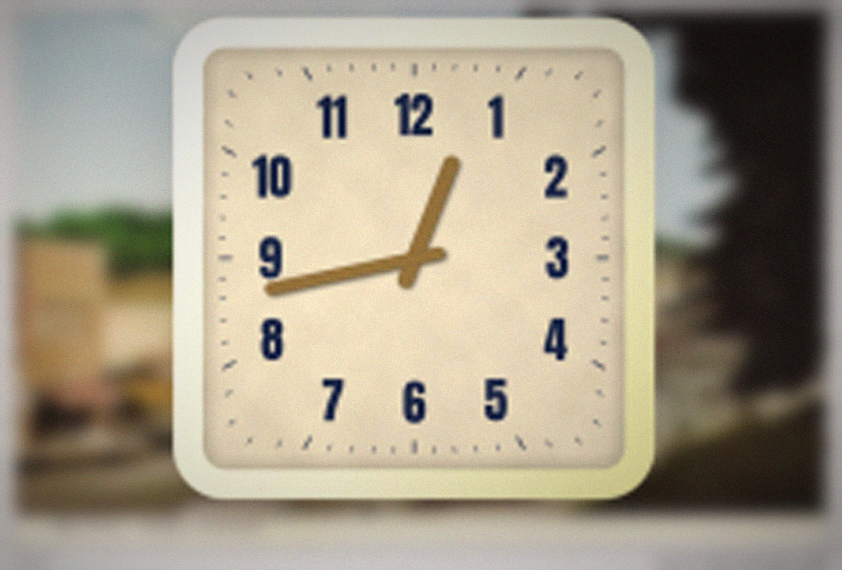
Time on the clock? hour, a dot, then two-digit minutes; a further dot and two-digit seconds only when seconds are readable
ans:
12.43
